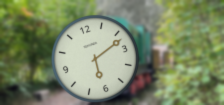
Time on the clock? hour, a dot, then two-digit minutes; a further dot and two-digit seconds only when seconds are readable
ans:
6.12
